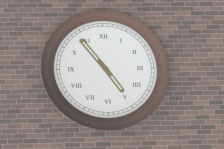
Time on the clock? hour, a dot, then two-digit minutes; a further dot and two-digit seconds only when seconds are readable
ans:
4.54
